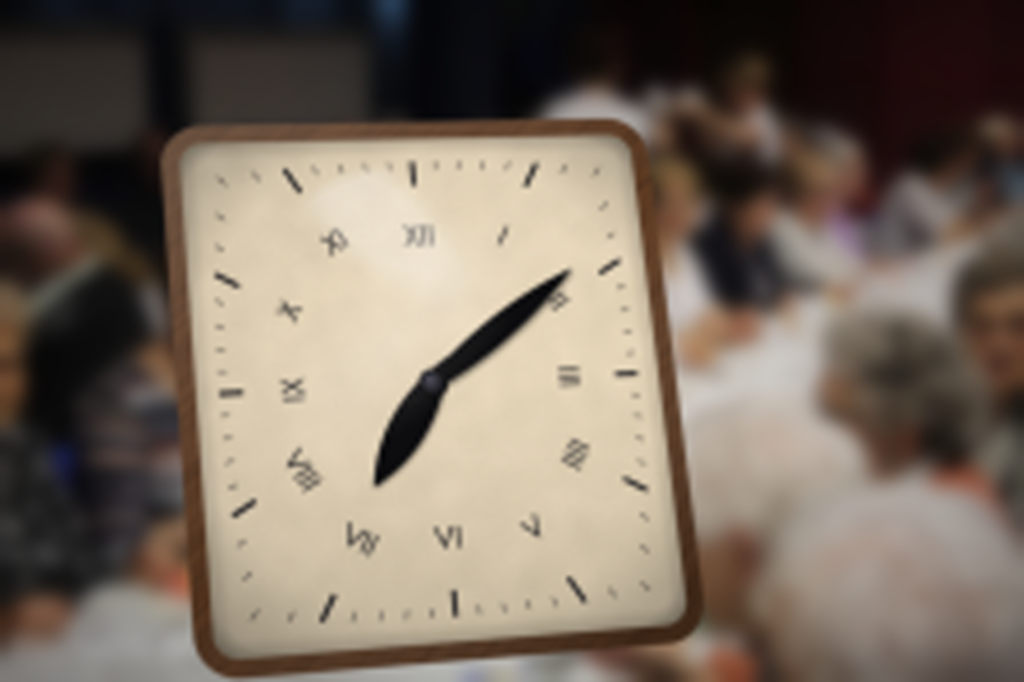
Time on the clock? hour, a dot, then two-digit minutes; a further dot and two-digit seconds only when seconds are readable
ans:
7.09
